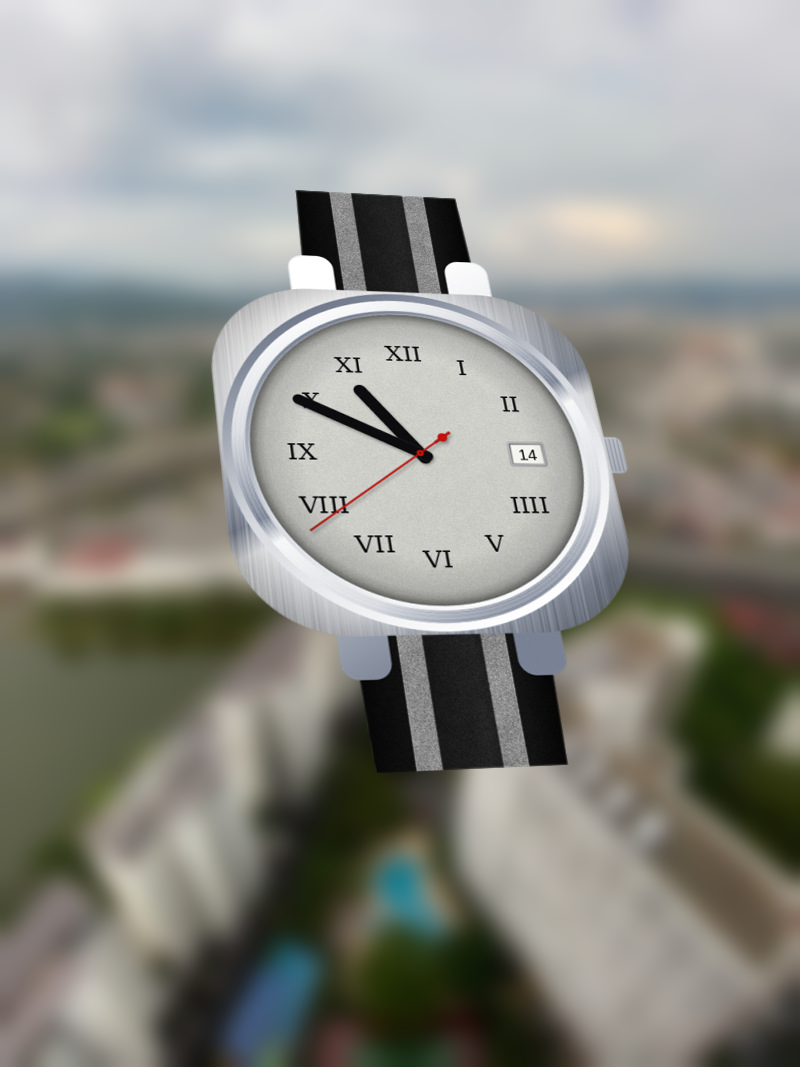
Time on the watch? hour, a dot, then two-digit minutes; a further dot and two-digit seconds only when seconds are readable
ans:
10.49.39
